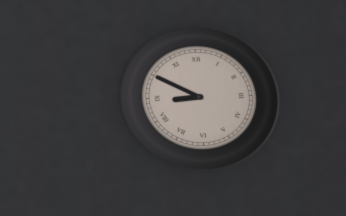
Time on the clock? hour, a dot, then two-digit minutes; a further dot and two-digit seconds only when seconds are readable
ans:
8.50
